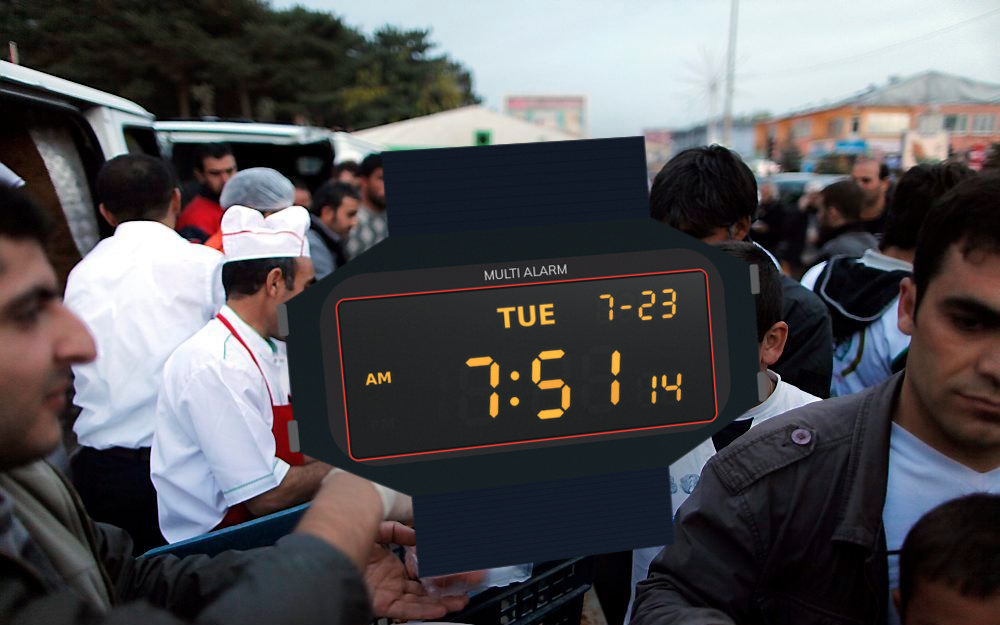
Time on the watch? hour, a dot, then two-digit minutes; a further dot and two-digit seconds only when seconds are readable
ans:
7.51.14
